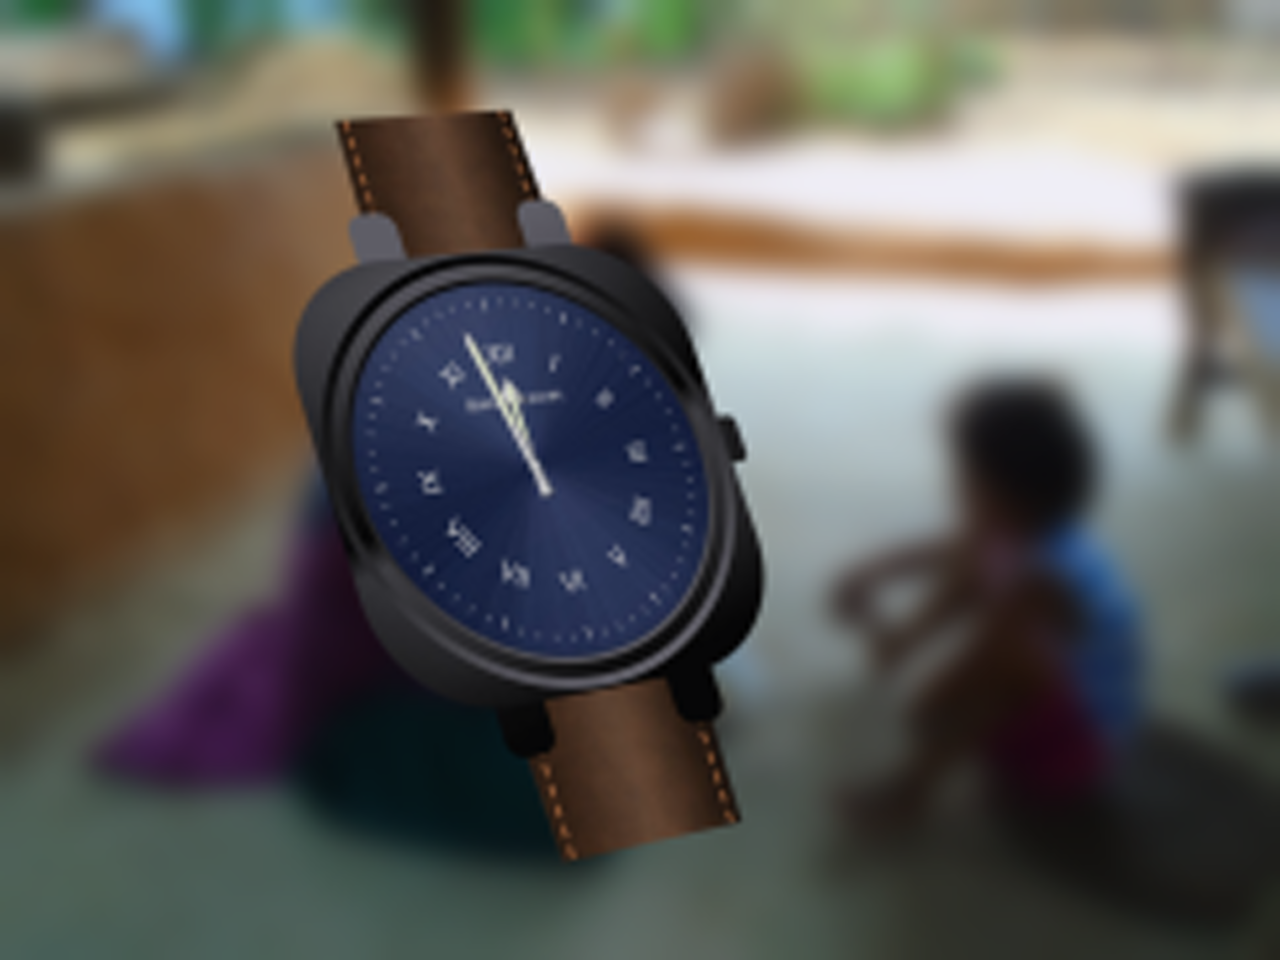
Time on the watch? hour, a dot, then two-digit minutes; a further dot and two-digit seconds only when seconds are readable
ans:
11.58
